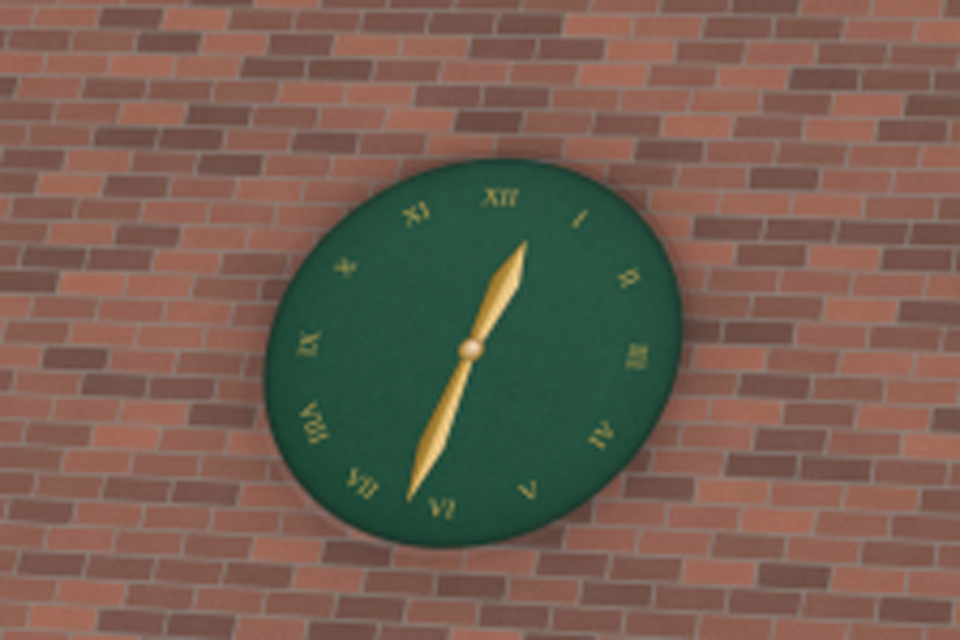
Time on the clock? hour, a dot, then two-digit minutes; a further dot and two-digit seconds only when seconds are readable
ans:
12.32
